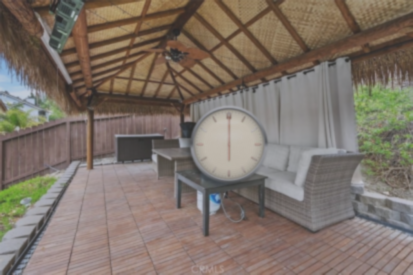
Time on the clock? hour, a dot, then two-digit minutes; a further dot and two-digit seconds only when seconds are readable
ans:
6.00
